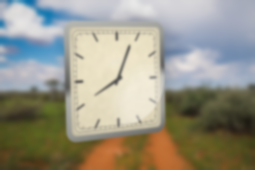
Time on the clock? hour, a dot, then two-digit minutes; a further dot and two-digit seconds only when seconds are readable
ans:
8.04
